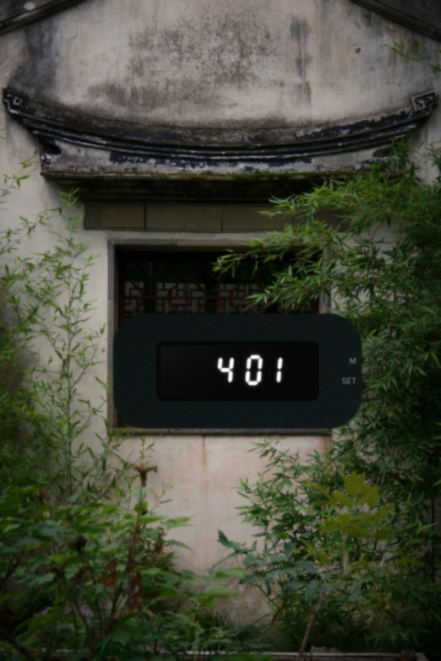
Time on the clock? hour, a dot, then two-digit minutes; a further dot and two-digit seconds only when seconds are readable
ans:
4.01
